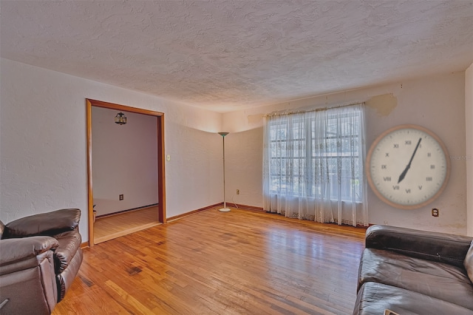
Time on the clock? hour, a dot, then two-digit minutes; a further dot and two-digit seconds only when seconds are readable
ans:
7.04
